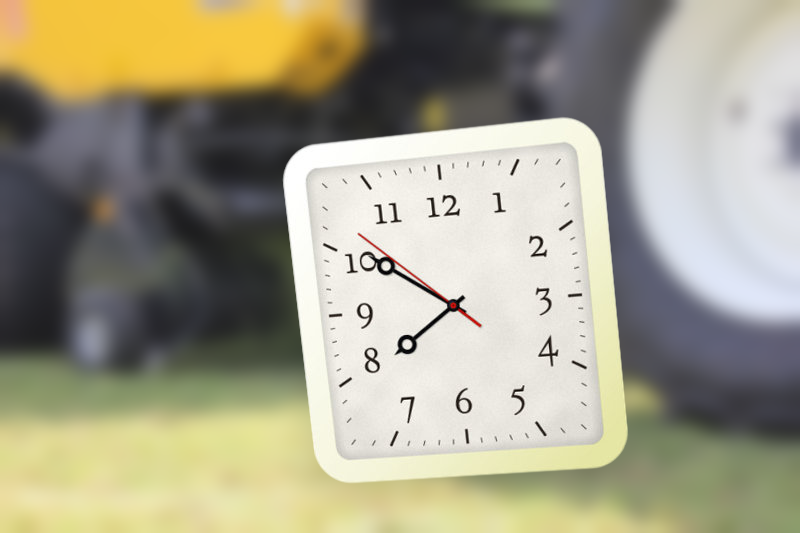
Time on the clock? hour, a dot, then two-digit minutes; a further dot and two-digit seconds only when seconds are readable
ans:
7.50.52
